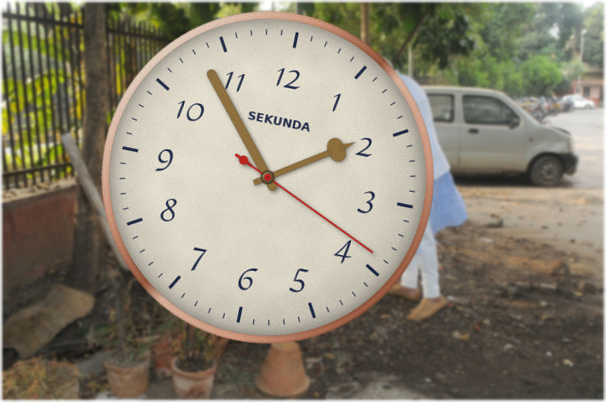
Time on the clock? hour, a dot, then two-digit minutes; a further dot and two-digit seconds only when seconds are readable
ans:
1.53.19
